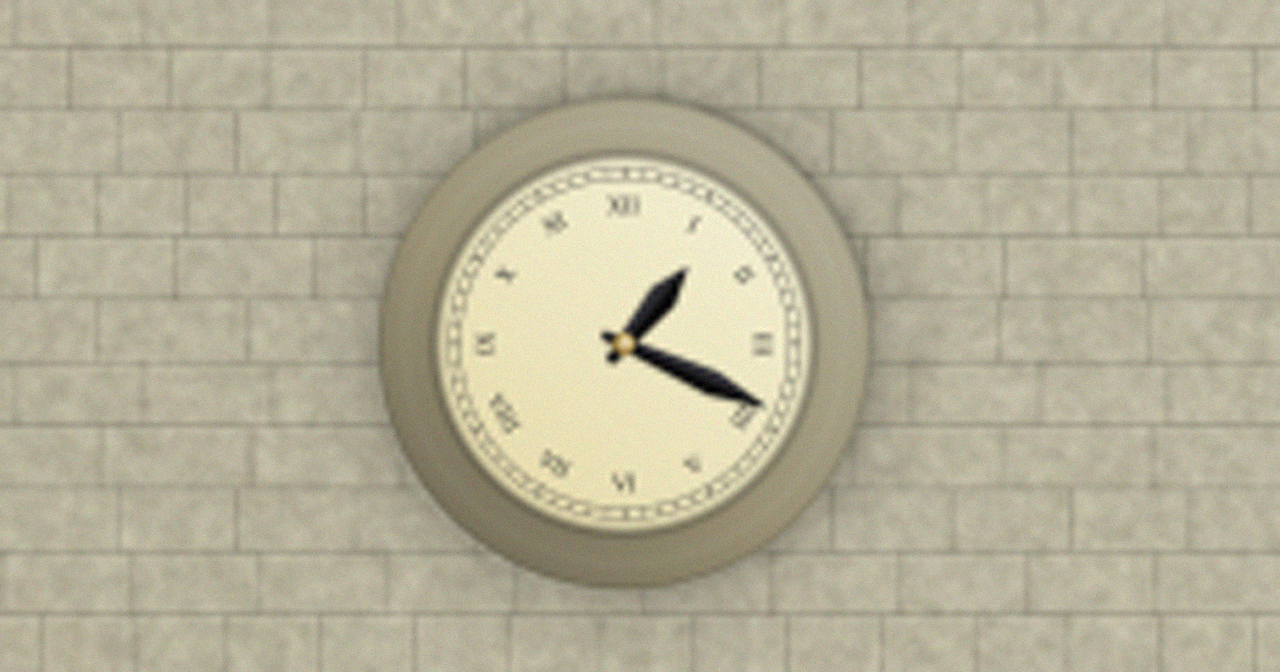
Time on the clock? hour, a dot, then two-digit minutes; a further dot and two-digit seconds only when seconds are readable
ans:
1.19
